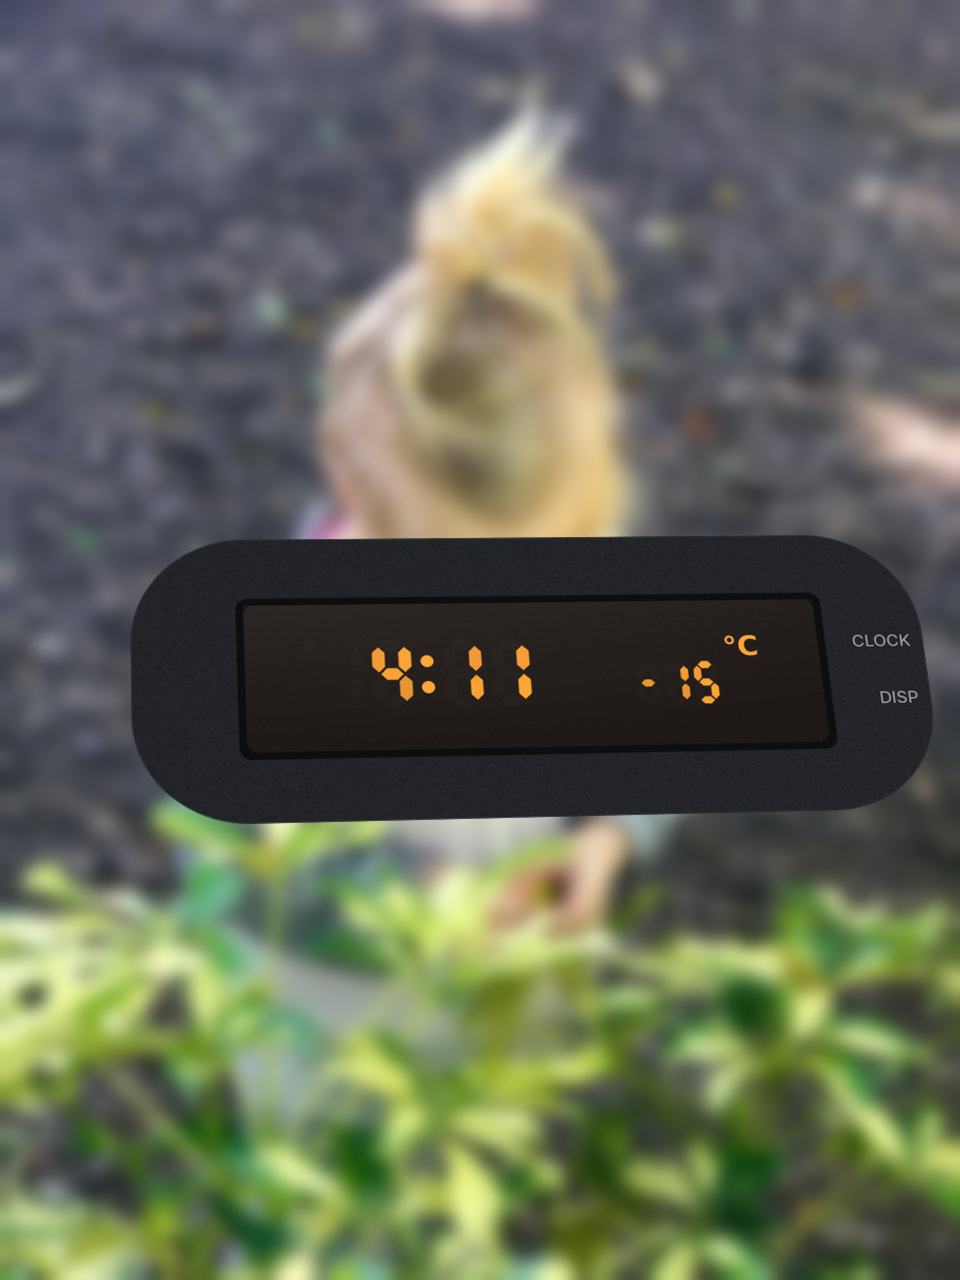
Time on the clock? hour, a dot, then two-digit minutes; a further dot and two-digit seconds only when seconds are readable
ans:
4.11
